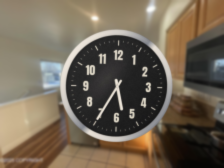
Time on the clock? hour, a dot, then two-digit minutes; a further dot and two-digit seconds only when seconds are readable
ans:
5.35
